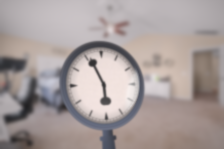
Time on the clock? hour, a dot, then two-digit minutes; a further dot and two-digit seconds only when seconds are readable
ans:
5.56
